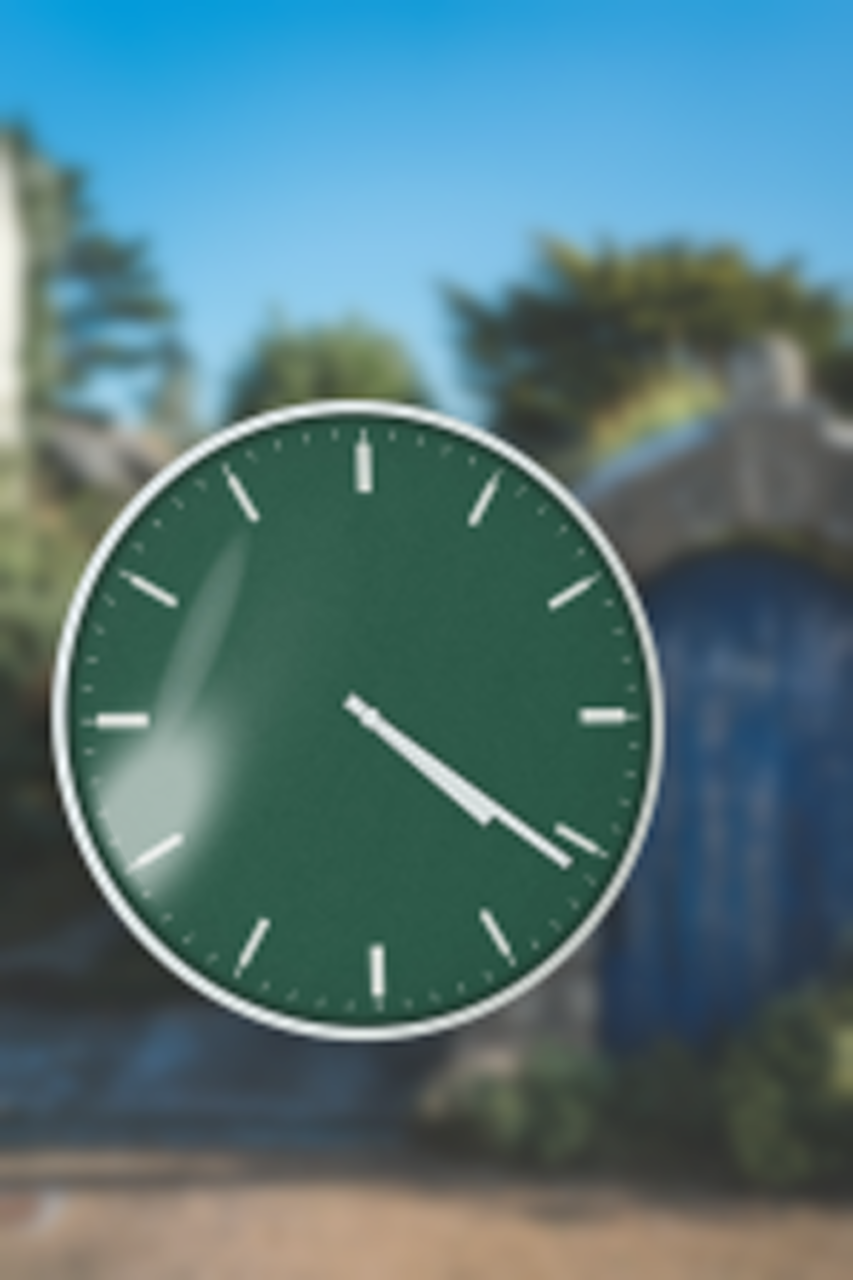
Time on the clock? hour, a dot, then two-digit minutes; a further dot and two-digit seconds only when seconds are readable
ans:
4.21
